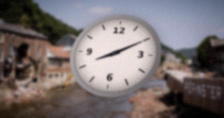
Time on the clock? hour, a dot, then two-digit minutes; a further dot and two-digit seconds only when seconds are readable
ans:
8.10
